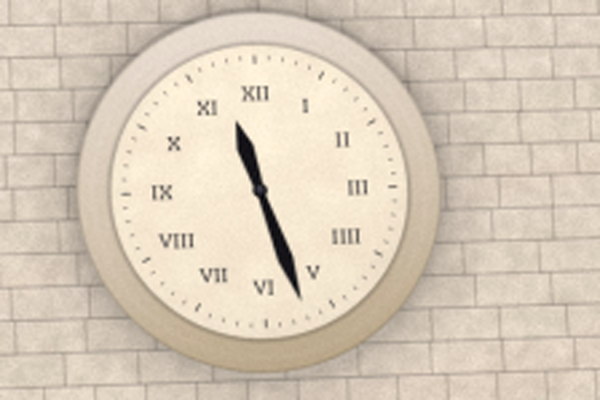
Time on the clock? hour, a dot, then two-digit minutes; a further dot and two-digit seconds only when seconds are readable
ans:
11.27
